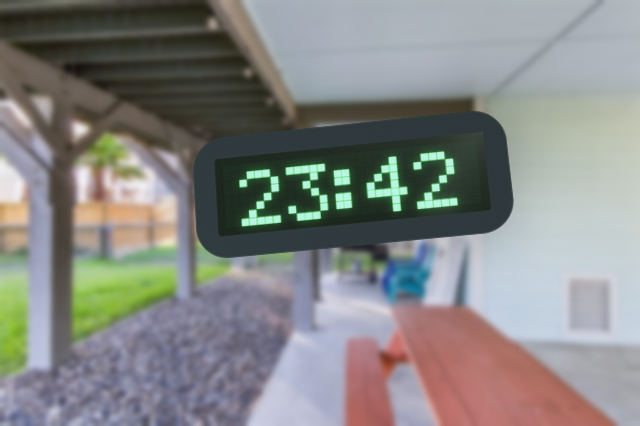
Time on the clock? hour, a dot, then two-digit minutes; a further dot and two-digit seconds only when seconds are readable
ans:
23.42
